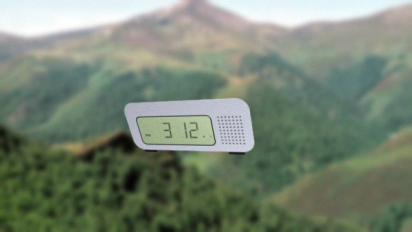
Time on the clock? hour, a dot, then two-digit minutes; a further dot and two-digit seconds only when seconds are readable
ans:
3.12
